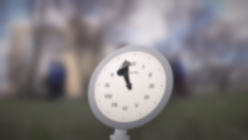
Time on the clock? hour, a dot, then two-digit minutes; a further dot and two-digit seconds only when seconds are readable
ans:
10.57
